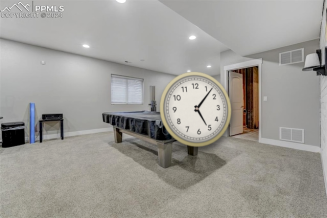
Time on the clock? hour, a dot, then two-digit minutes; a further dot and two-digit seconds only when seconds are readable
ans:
5.07
